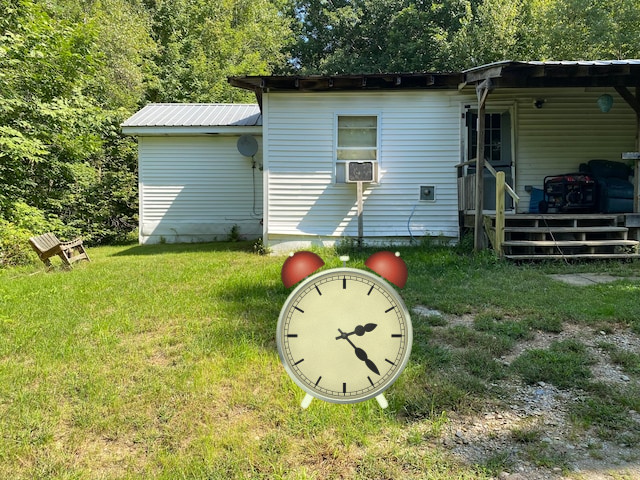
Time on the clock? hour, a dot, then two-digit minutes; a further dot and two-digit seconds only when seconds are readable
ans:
2.23
